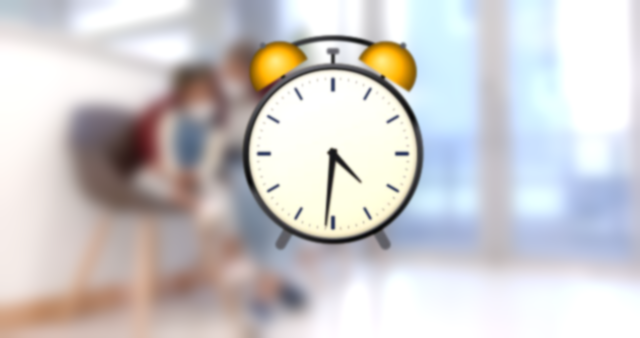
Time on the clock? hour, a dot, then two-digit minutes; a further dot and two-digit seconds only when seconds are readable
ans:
4.31
